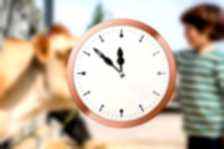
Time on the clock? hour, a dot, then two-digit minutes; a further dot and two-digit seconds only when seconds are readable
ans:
11.52
